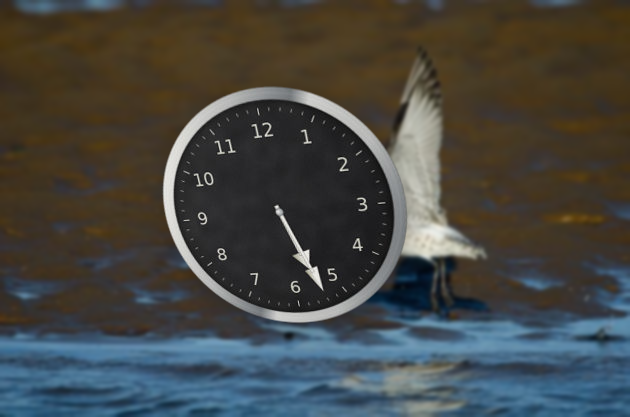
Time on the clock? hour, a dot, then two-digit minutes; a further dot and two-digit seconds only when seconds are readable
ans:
5.27
